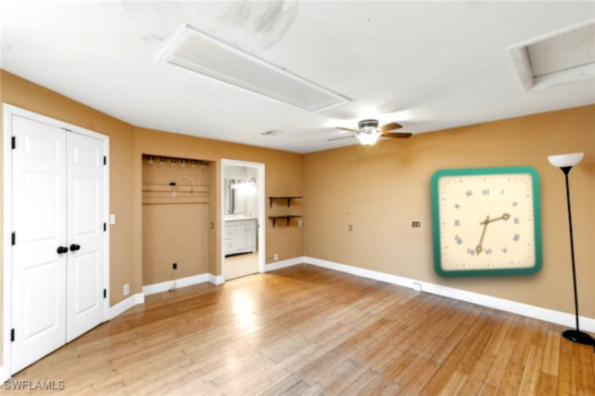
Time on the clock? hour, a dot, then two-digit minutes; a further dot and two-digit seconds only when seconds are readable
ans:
2.33
